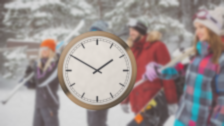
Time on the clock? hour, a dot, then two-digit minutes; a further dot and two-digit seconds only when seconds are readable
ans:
1.50
